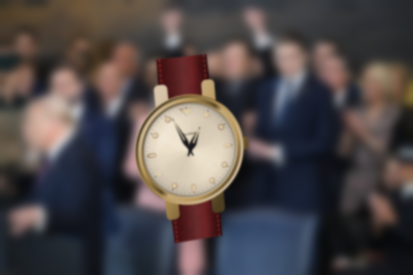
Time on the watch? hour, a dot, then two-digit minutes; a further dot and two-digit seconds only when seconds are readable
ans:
12.56
